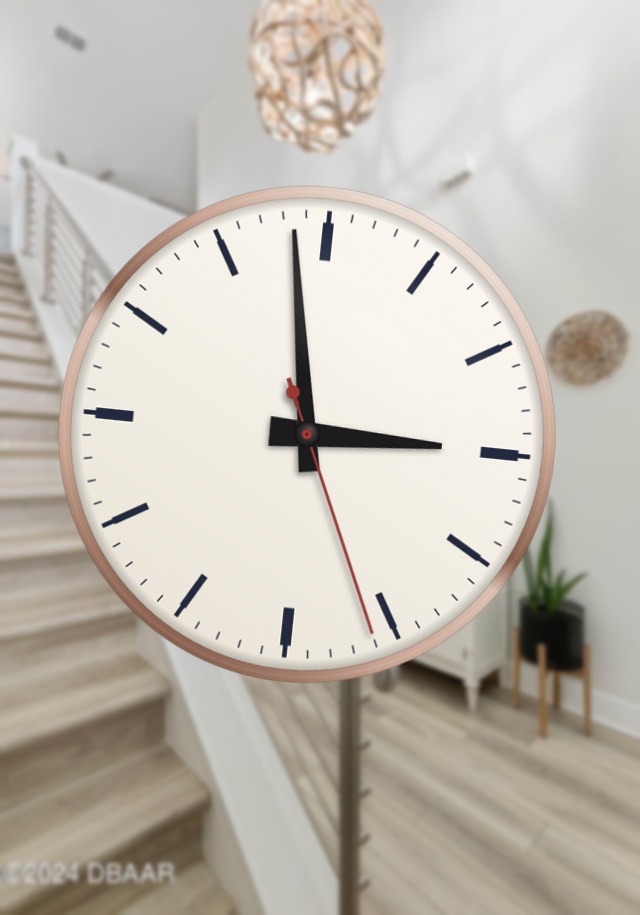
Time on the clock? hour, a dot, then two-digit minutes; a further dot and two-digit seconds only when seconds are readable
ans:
2.58.26
